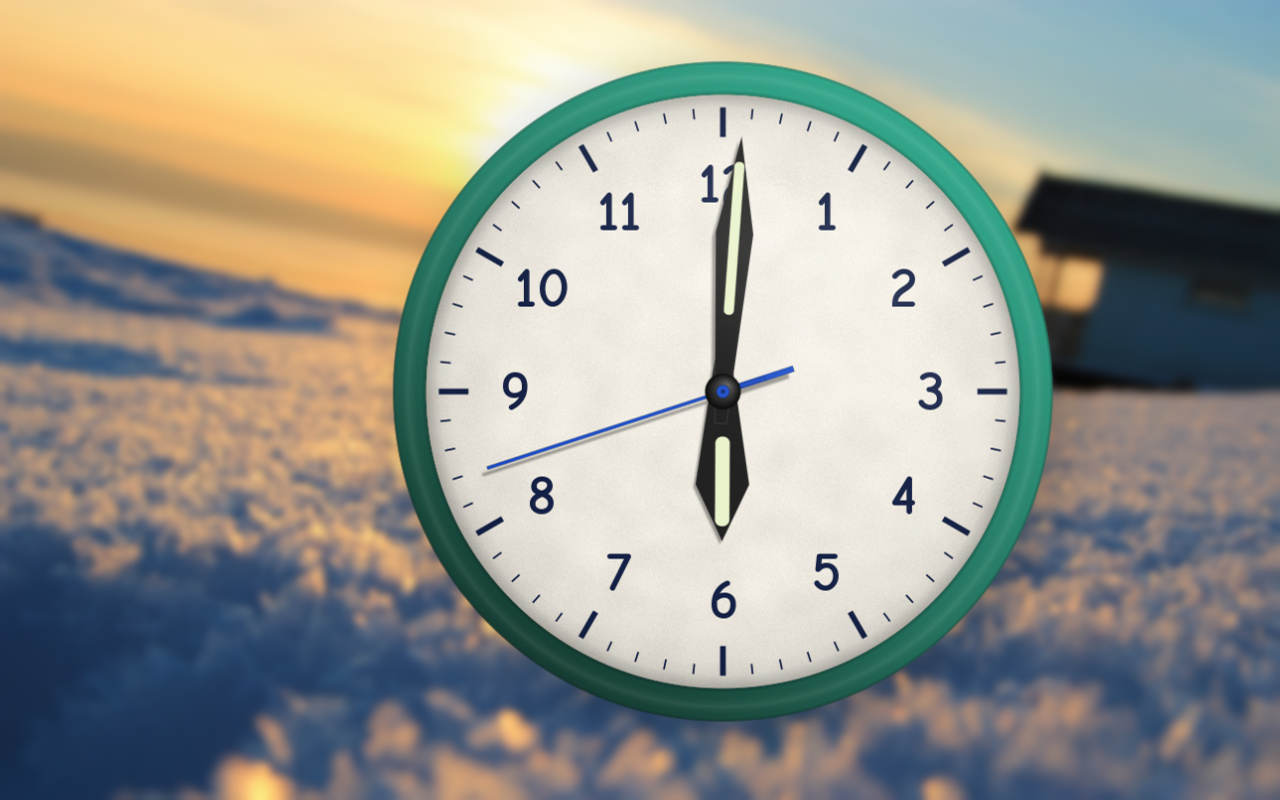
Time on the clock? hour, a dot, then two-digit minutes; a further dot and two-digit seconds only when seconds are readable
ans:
6.00.42
